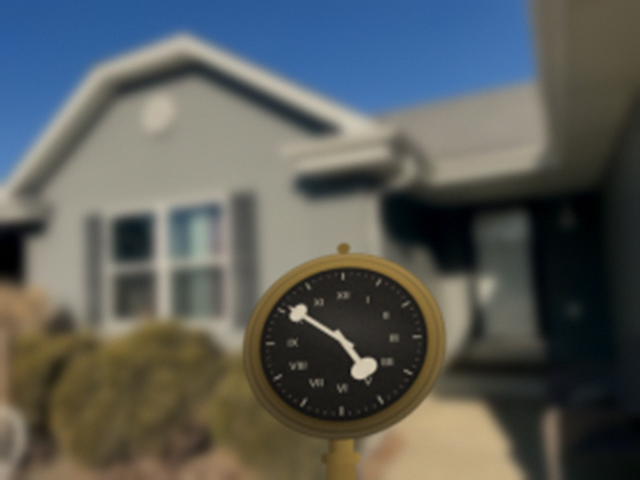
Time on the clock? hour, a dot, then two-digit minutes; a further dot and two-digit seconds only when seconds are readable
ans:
4.51
